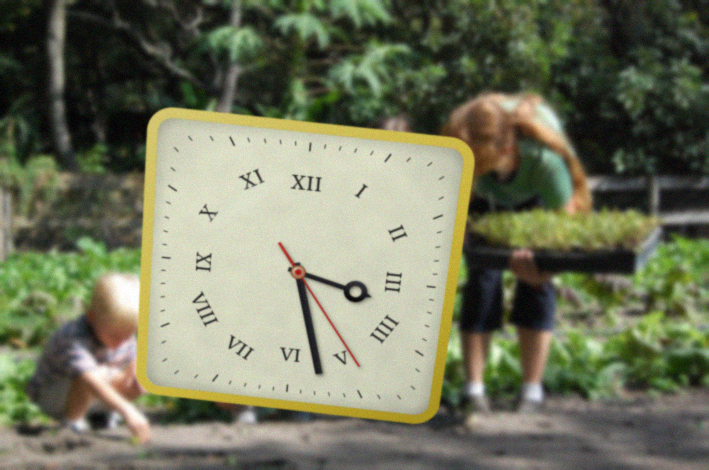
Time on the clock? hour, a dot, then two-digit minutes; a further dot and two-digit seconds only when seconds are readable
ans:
3.27.24
